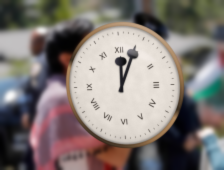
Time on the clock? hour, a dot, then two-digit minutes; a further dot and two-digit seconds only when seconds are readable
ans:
12.04
